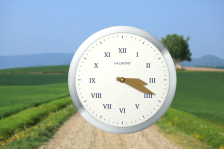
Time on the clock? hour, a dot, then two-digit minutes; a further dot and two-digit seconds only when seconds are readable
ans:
3.19
